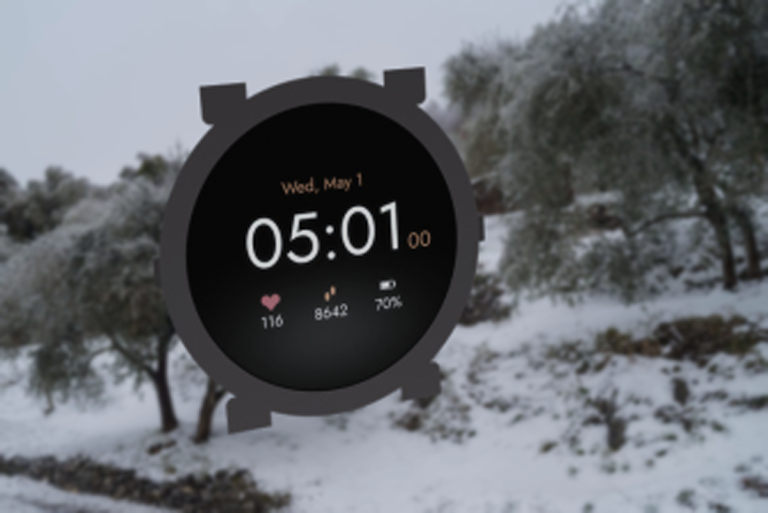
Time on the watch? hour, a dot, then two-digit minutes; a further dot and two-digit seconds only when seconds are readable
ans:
5.01.00
